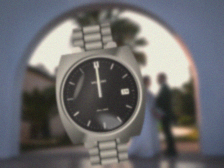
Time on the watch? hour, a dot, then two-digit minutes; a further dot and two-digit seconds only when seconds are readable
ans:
12.00
